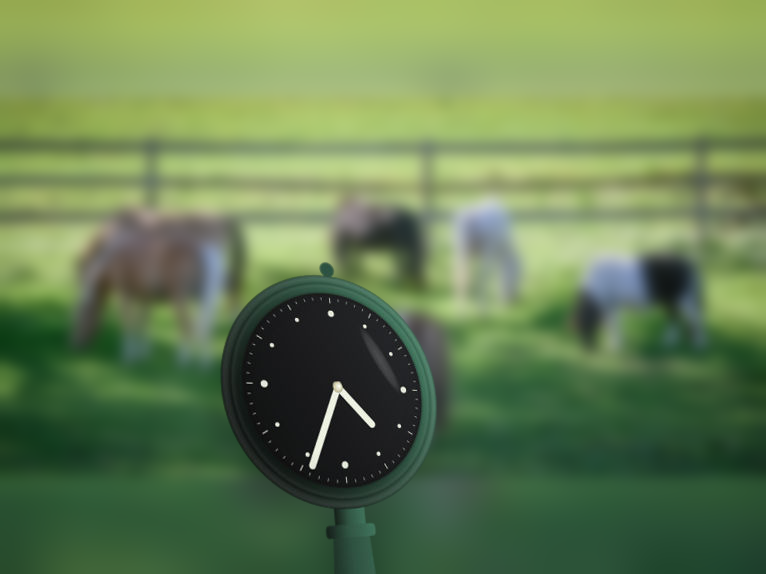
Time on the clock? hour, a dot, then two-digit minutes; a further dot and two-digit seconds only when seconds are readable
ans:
4.34
